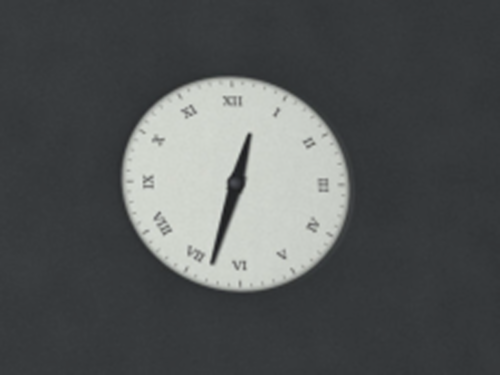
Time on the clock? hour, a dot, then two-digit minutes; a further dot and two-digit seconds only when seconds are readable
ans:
12.33
